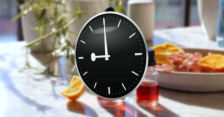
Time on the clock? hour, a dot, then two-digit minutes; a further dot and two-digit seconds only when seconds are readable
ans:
9.00
